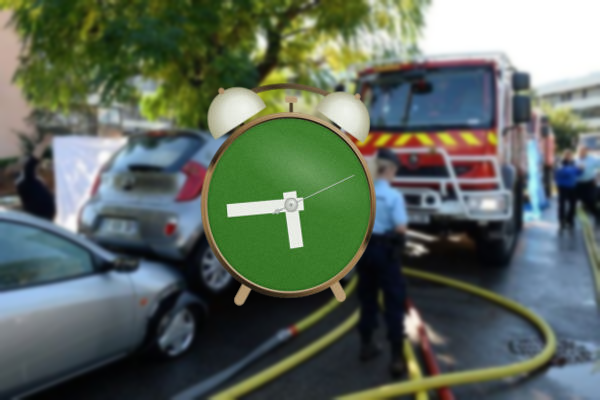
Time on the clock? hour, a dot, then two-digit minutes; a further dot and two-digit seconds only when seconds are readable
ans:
5.44.11
